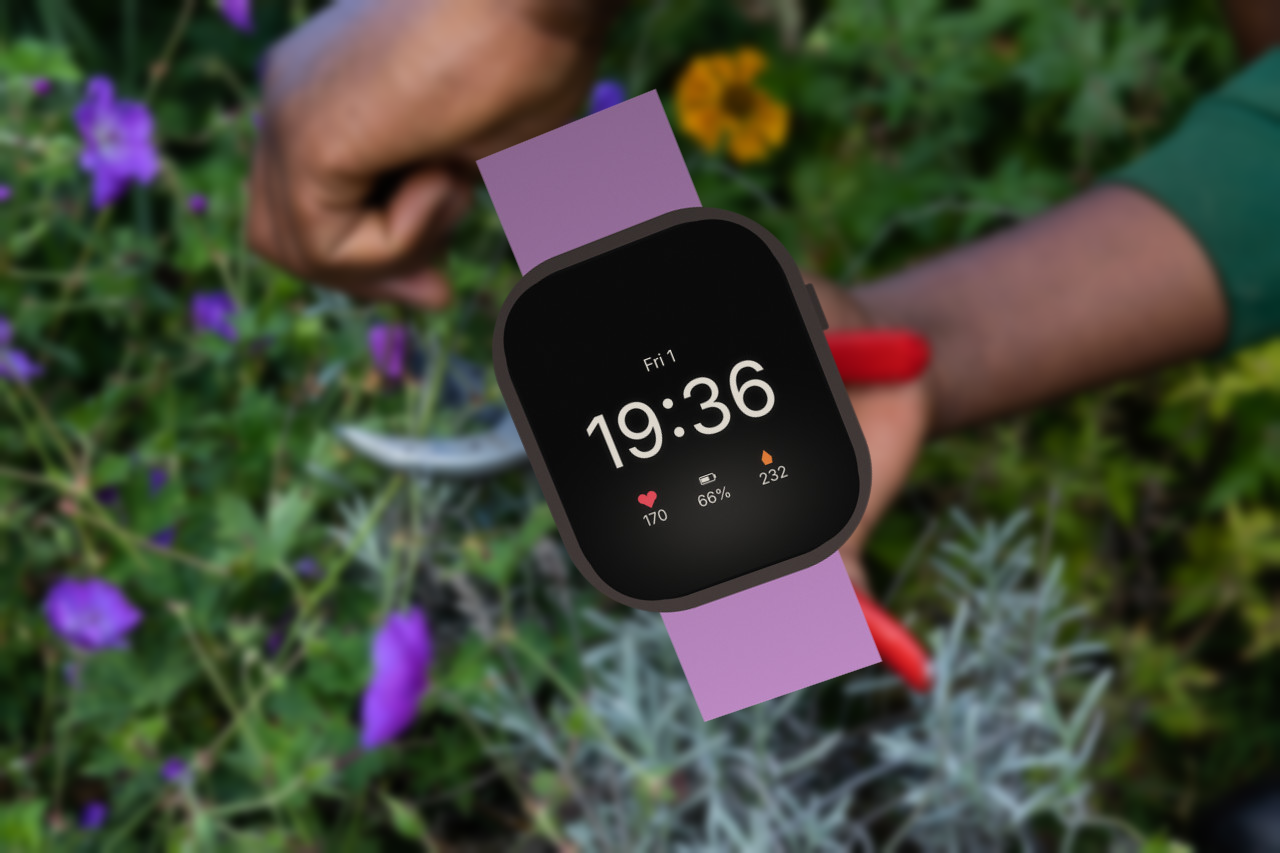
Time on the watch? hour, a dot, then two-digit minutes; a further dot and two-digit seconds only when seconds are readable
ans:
19.36
